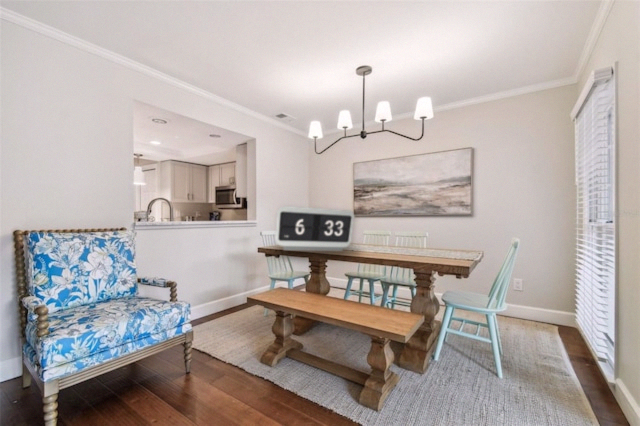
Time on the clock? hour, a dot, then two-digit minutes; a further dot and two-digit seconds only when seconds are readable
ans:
6.33
